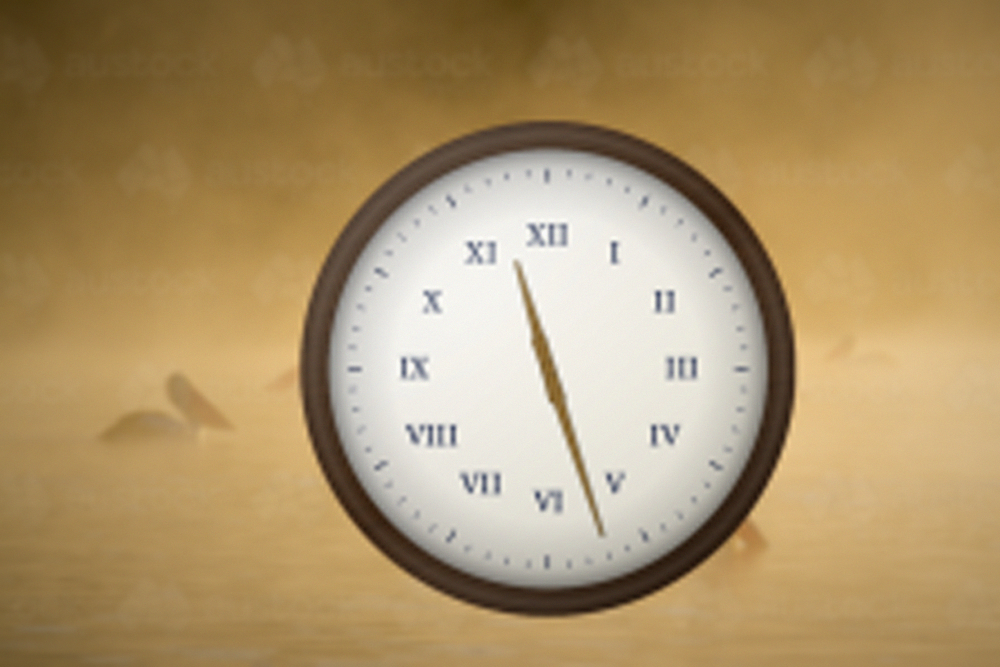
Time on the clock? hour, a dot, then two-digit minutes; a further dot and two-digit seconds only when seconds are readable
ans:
11.27
